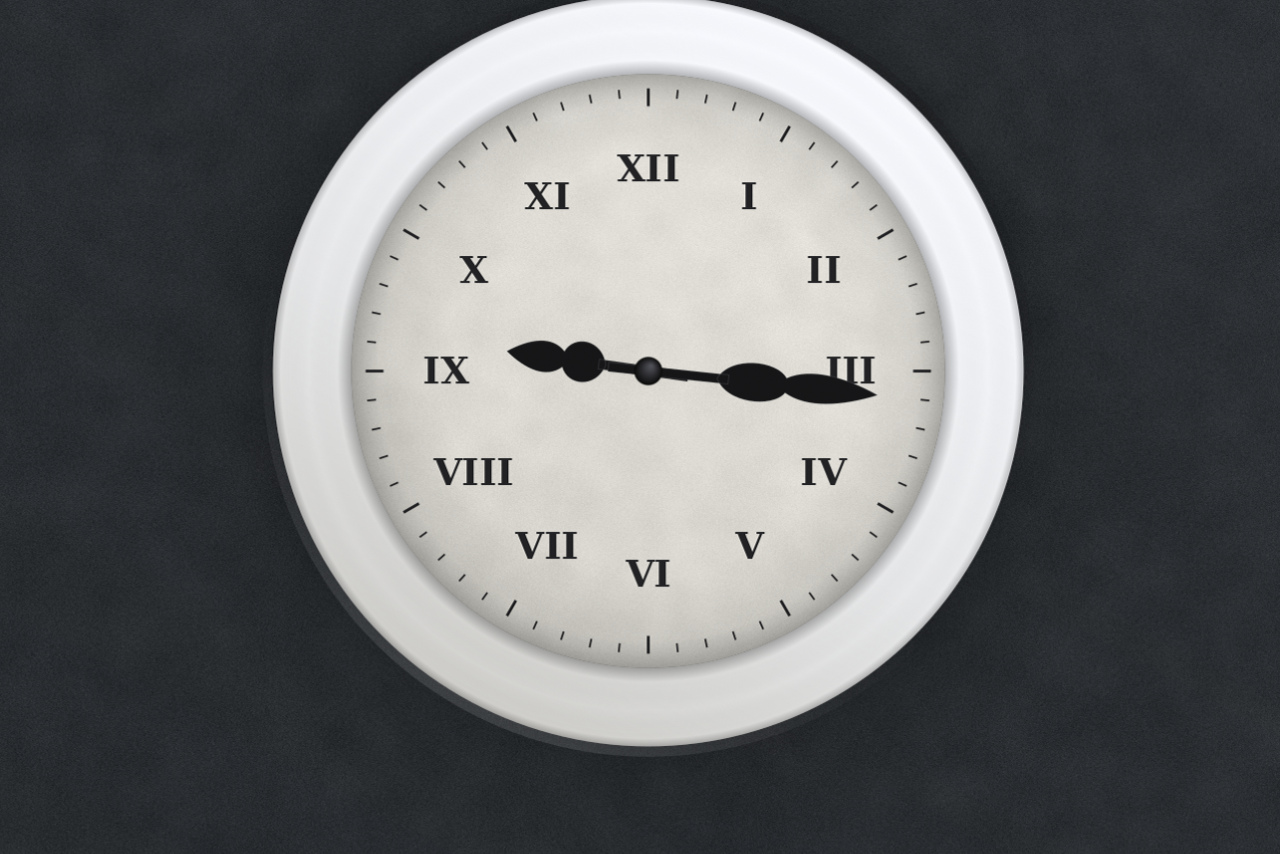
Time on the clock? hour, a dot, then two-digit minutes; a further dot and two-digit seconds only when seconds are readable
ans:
9.16
